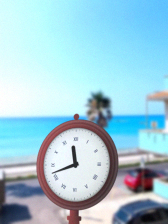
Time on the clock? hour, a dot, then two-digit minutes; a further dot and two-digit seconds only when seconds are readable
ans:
11.42
